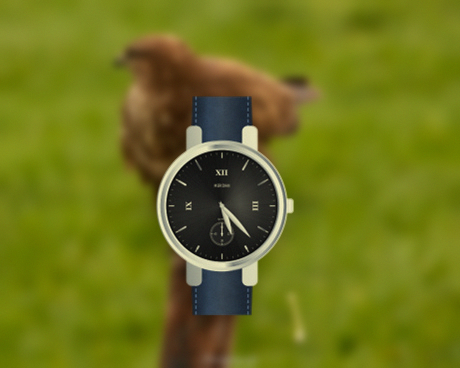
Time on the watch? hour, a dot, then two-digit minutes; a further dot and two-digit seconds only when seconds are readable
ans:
5.23
